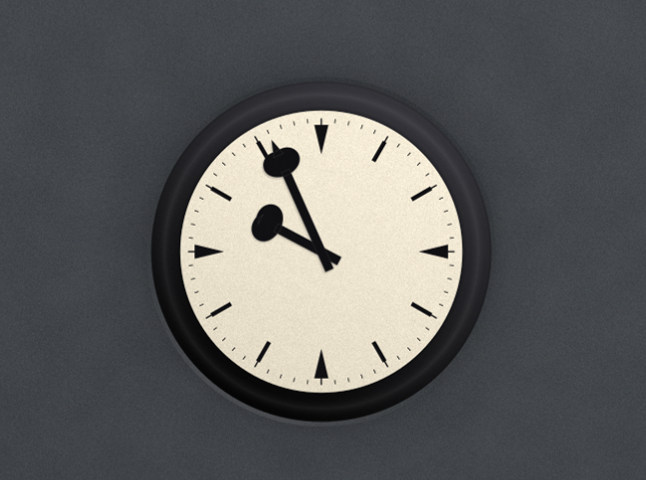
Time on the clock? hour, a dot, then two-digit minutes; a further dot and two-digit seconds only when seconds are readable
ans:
9.56
